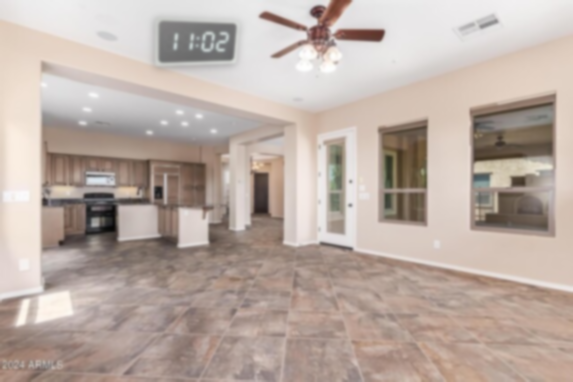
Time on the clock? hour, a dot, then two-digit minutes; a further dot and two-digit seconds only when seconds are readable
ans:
11.02
